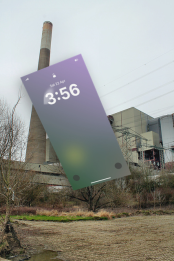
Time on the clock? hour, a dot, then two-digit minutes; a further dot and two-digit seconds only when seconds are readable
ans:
3.56
